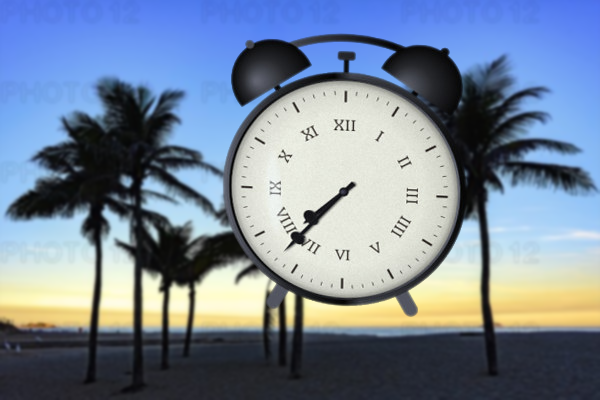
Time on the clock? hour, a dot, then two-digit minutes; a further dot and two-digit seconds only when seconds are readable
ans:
7.37
